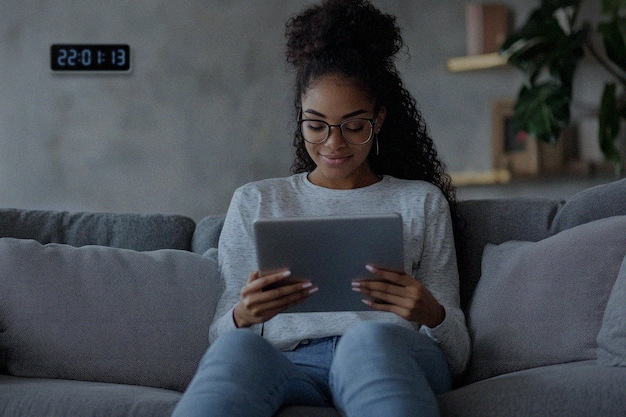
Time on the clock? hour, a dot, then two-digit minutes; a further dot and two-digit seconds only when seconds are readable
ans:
22.01.13
